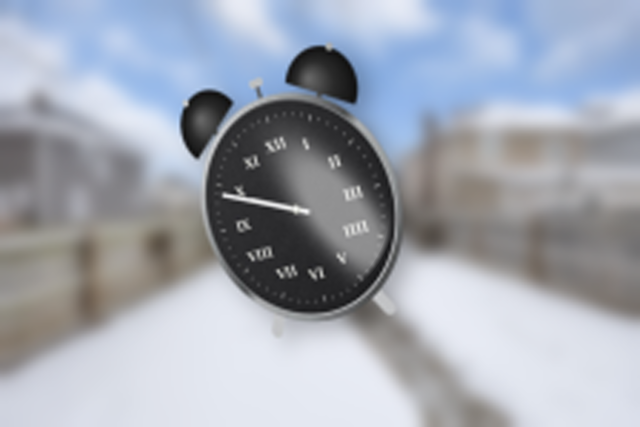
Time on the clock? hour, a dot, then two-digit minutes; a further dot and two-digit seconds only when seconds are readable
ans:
9.49
